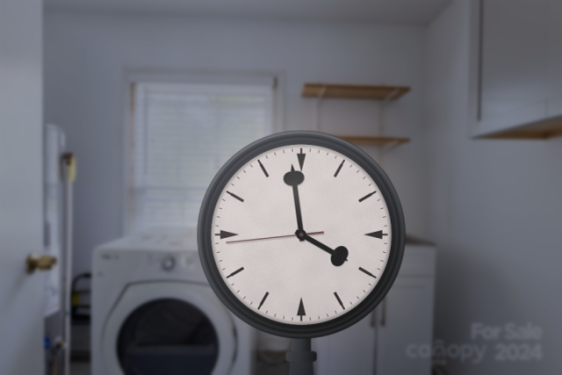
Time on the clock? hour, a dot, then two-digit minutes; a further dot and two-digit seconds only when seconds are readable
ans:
3.58.44
